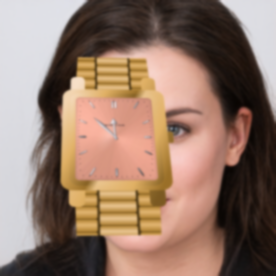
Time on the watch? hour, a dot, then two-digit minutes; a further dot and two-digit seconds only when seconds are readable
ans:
11.53
